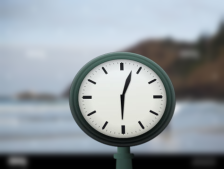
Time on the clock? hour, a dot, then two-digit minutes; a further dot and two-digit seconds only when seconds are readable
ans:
6.03
